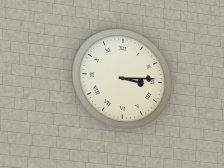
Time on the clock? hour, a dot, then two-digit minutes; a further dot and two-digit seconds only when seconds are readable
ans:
3.14
